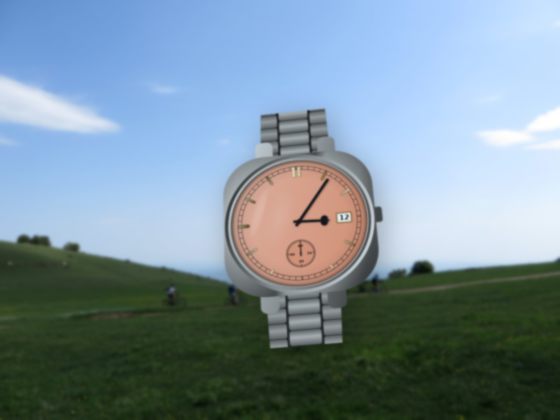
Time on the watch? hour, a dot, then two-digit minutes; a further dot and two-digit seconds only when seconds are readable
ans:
3.06
